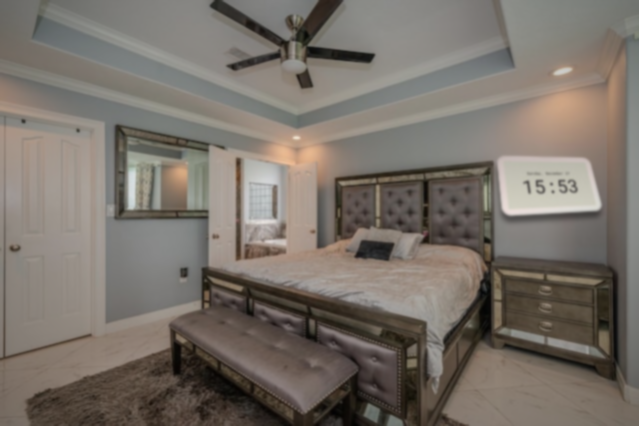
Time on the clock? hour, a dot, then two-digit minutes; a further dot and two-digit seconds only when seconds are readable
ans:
15.53
